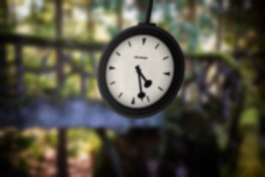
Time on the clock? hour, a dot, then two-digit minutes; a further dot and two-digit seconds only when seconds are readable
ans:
4.27
